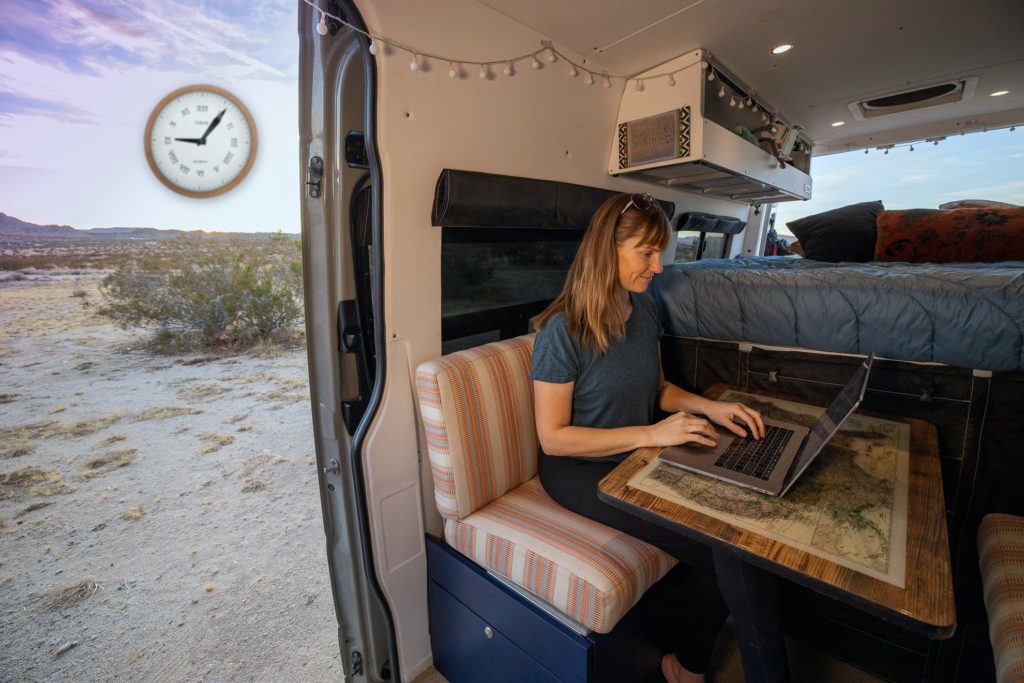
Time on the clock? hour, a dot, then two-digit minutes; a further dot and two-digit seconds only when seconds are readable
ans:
9.06
